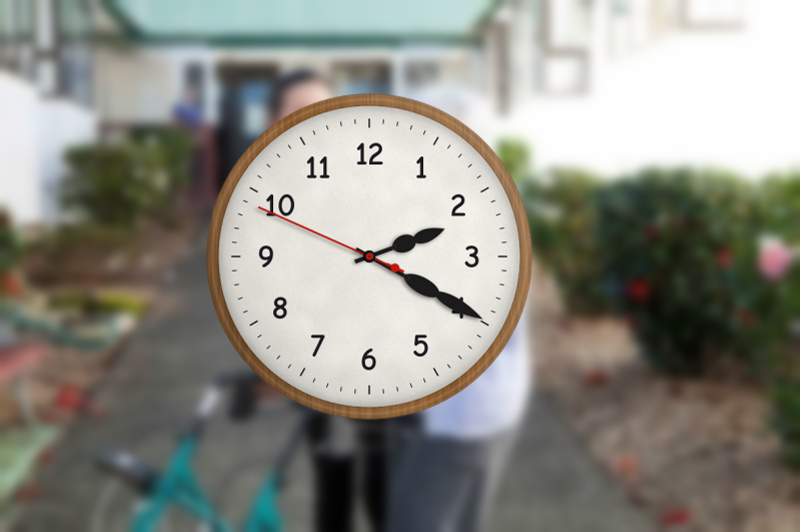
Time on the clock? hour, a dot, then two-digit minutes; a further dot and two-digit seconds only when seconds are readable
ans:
2.19.49
